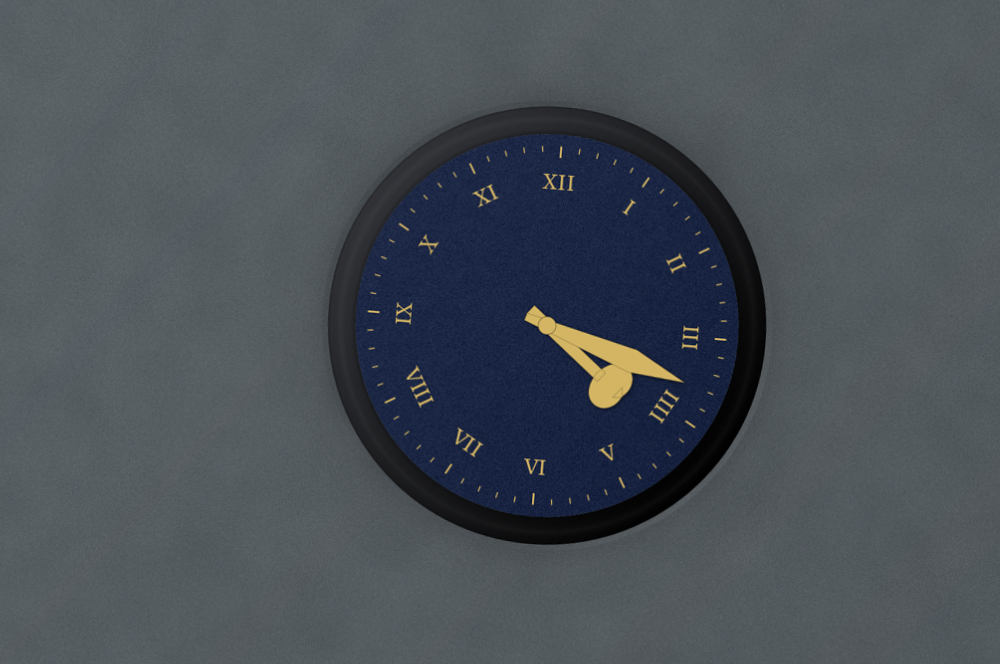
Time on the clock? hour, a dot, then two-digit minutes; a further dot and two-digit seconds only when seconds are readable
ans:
4.18
